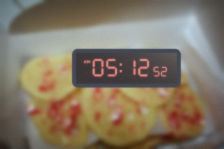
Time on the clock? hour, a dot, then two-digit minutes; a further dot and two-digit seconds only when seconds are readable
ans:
5.12.52
